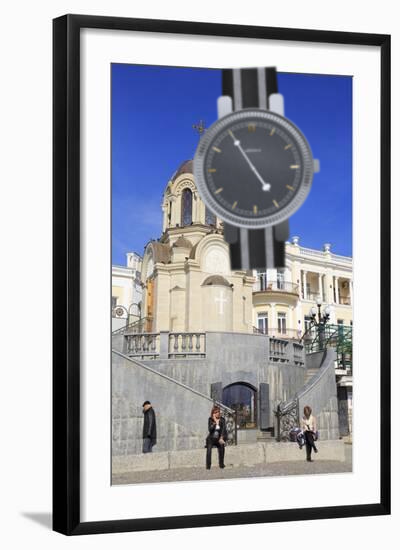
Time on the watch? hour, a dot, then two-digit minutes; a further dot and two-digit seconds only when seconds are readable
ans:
4.55
